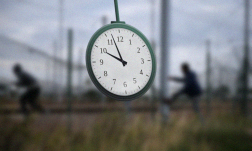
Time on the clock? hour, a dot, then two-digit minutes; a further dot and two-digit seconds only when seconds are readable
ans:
9.57
